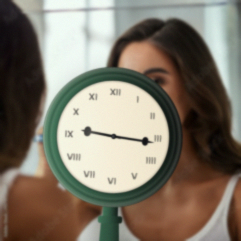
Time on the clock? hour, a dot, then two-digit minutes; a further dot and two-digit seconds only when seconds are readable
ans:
9.16
